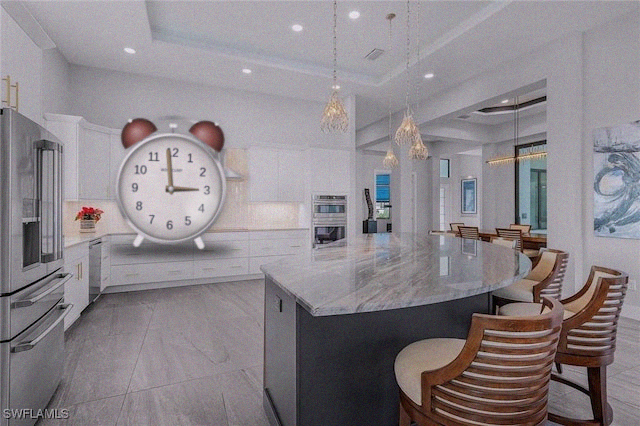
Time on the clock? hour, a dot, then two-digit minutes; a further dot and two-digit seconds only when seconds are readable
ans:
2.59
